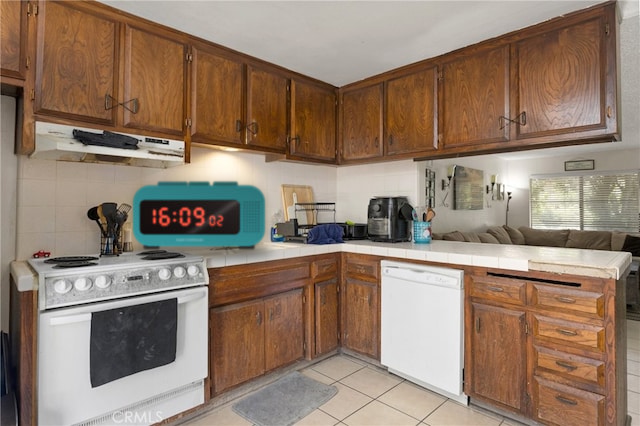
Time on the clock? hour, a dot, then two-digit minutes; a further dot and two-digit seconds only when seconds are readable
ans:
16.09.02
